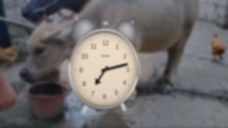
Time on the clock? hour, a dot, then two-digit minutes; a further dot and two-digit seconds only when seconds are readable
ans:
7.13
